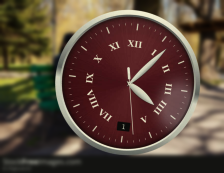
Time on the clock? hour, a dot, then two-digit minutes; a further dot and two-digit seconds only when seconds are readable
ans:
4.06.28
